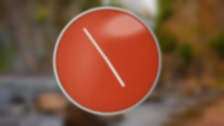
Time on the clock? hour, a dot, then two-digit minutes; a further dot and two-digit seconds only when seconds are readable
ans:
4.54
